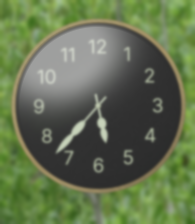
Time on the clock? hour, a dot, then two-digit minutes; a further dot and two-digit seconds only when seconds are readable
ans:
5.37
